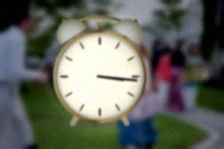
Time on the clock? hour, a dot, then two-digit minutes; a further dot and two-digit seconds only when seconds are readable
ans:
3.16
